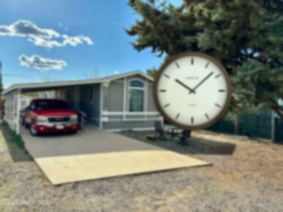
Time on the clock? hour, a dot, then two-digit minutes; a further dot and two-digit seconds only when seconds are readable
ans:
10.08
